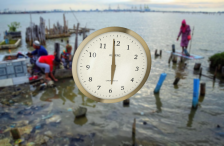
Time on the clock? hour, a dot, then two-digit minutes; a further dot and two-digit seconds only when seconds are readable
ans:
5.59
